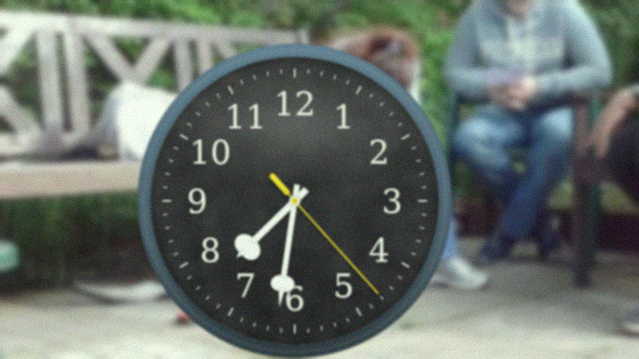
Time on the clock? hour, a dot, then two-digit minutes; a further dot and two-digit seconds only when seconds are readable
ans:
7.31.23
